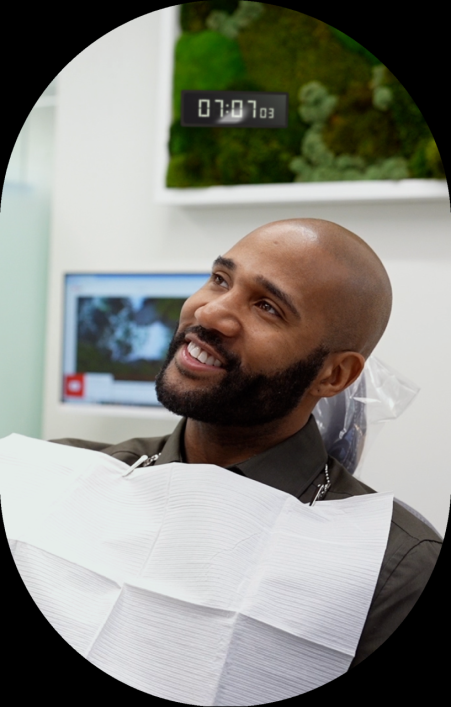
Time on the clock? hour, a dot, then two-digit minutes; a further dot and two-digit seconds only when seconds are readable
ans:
7.07
